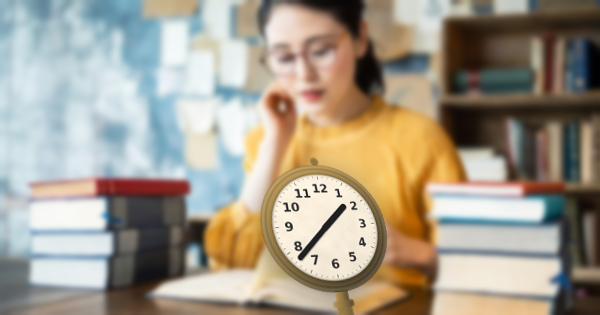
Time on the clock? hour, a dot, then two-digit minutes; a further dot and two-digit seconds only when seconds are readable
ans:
1.38
